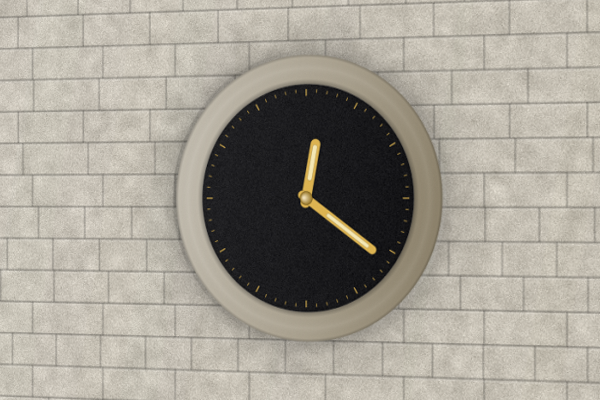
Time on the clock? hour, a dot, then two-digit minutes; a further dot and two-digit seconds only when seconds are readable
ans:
12.21
